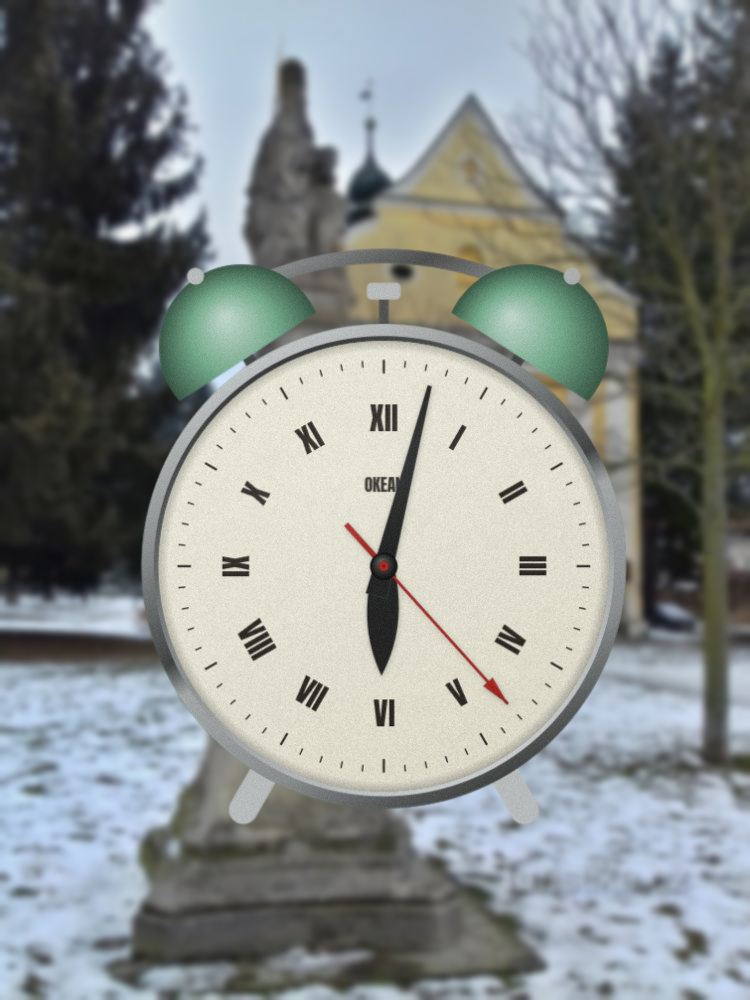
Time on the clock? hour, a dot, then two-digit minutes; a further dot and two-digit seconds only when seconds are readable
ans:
6.02.23
